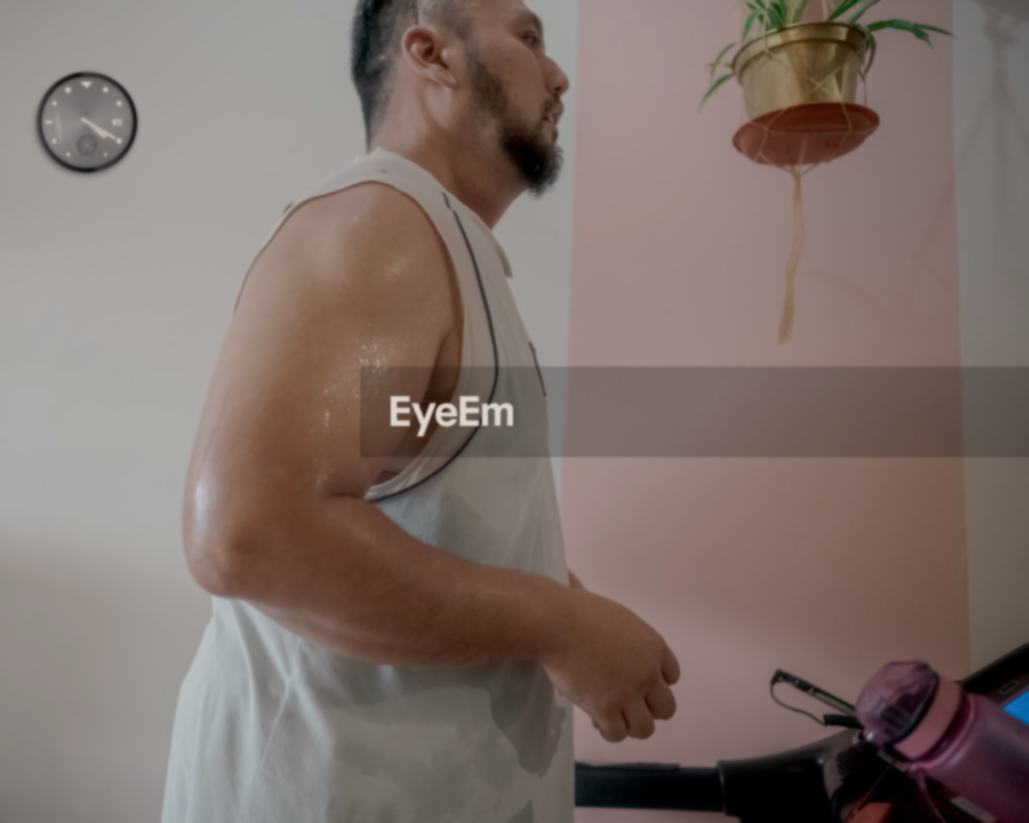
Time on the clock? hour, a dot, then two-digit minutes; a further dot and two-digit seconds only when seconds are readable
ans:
4.20
